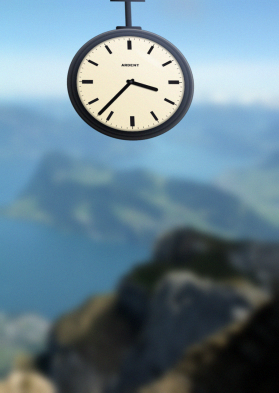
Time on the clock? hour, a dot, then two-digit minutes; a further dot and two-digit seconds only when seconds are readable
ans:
3.37
